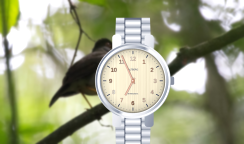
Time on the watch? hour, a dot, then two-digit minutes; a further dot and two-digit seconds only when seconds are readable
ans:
6.56
